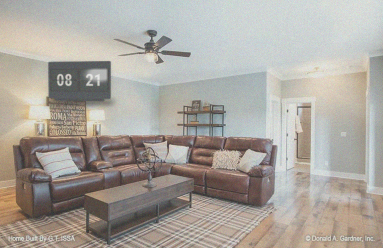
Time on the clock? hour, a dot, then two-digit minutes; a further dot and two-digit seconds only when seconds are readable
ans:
8.21
